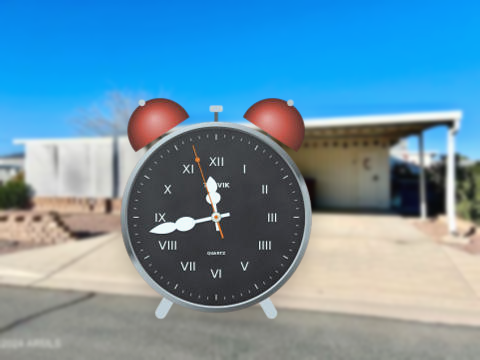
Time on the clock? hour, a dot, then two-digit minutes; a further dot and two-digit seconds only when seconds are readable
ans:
11.42.57
